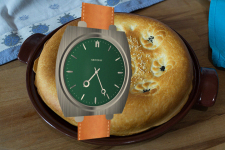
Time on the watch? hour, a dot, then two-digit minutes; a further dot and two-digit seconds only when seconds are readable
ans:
7.26
